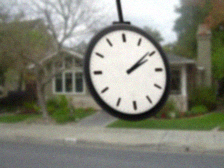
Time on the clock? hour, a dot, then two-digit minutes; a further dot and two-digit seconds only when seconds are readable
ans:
2.09
